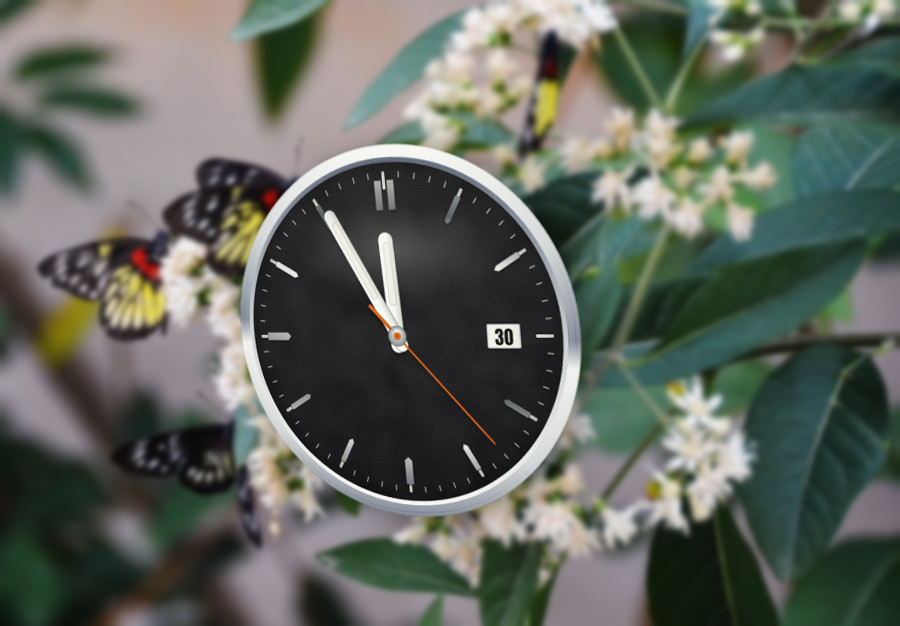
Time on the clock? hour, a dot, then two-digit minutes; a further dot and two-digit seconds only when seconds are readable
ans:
11.55.23
